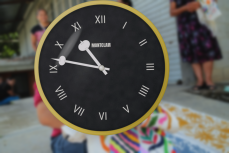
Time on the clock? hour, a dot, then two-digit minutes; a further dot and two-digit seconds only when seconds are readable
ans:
10.47
